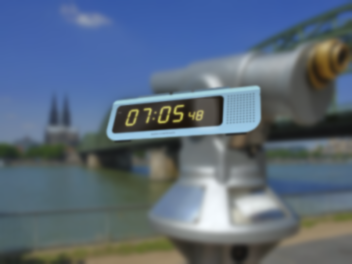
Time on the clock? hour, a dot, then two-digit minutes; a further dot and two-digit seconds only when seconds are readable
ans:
7.05
